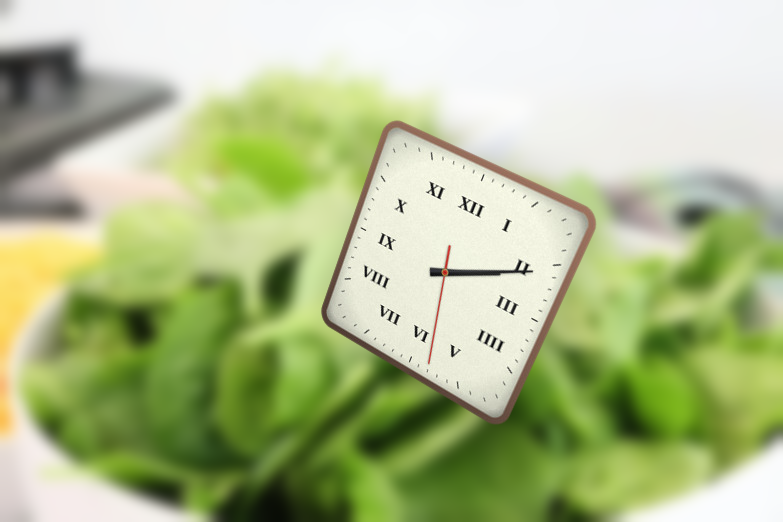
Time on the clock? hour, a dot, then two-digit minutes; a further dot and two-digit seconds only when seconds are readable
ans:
2.10.28
